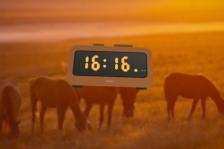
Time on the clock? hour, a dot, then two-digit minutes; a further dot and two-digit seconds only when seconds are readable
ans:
16.16
